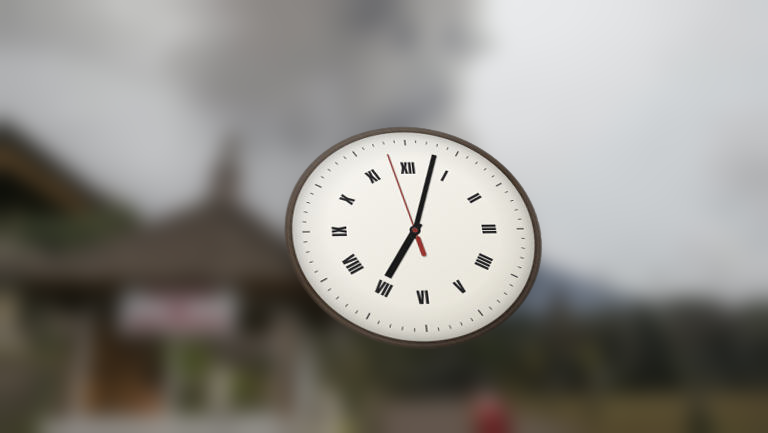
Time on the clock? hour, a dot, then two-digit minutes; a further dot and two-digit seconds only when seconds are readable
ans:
7.02.58
